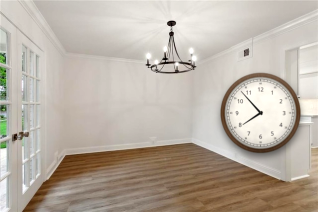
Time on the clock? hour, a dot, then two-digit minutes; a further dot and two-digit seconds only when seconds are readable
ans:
7.53
